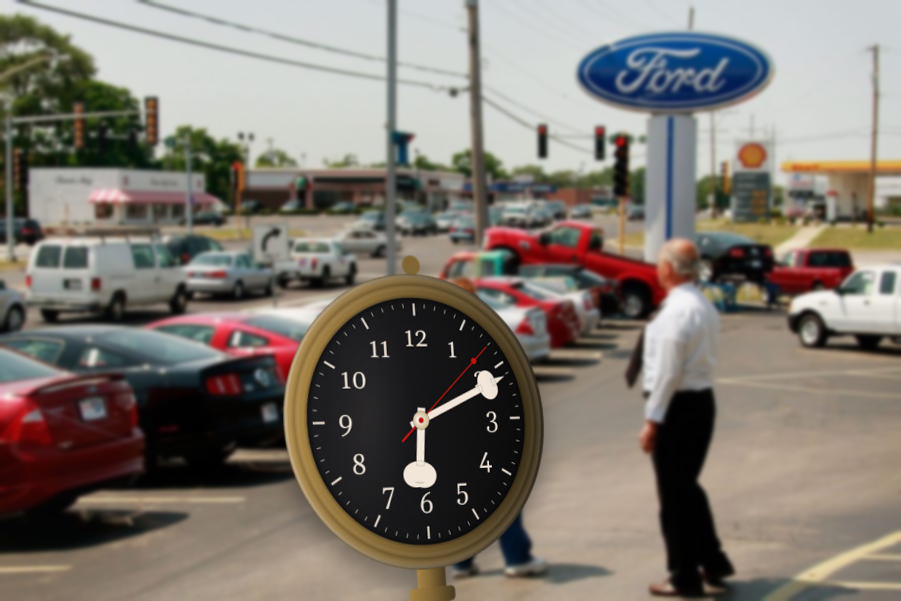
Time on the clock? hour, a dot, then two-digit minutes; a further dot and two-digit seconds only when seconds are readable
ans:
6.11.08
